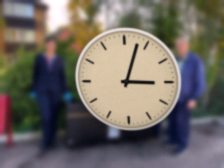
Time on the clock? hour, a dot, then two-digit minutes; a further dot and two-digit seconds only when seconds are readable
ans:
3.03
